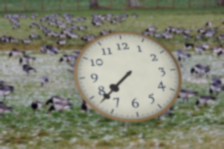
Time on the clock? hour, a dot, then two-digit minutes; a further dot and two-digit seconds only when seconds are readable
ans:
7.38
